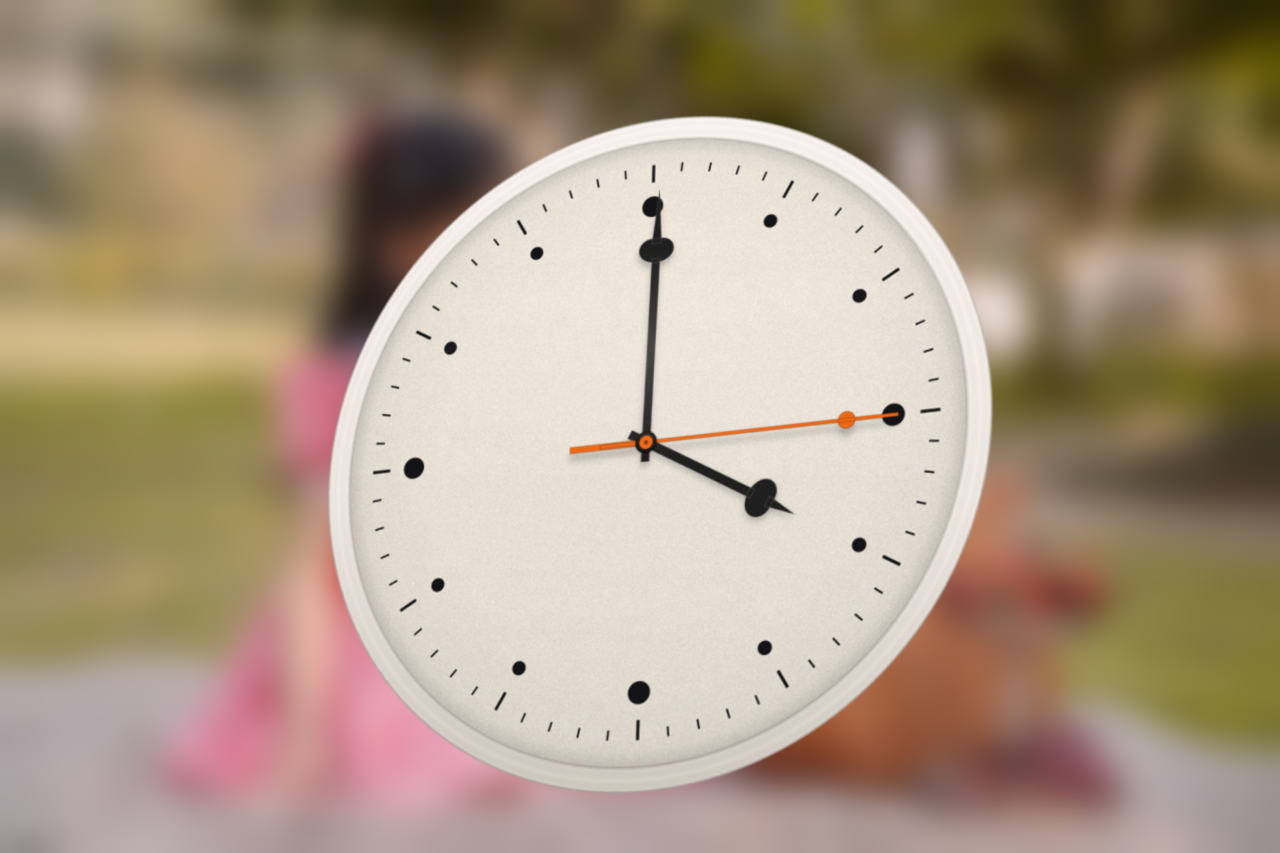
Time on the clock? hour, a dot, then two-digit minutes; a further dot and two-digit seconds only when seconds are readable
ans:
4.00.15
